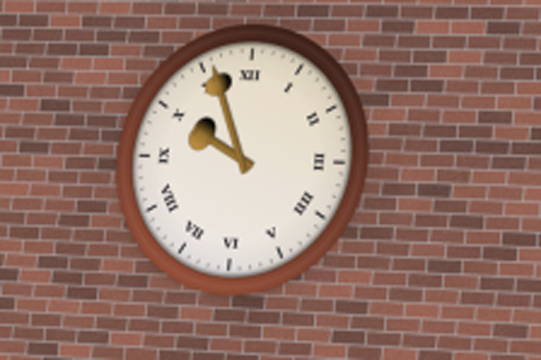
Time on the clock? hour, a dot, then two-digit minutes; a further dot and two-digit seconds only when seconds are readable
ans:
9.56
